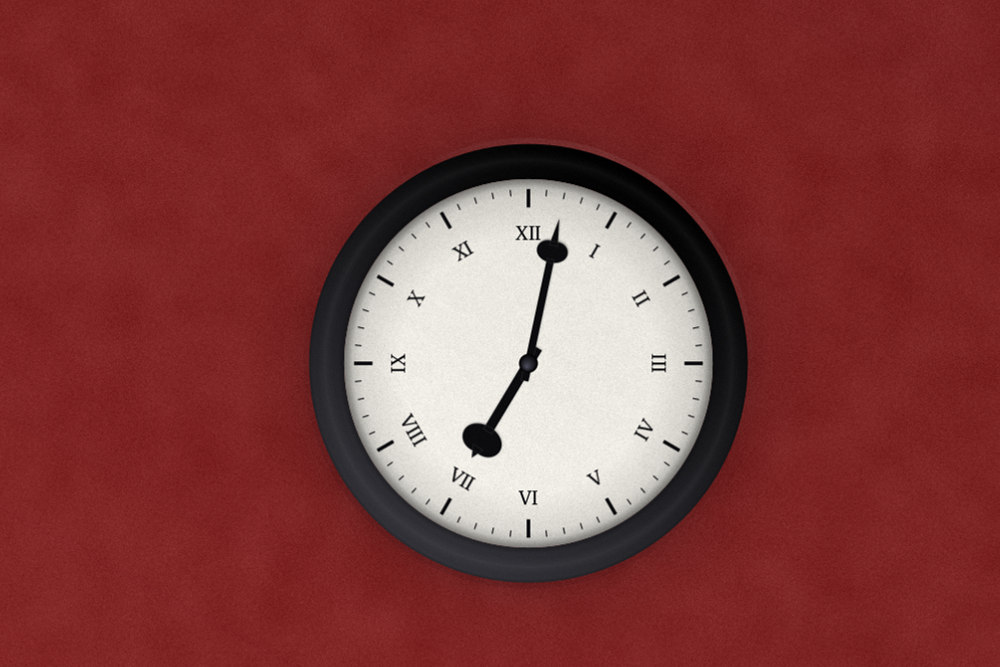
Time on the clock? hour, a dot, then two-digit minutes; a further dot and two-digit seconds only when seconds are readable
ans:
7.02
